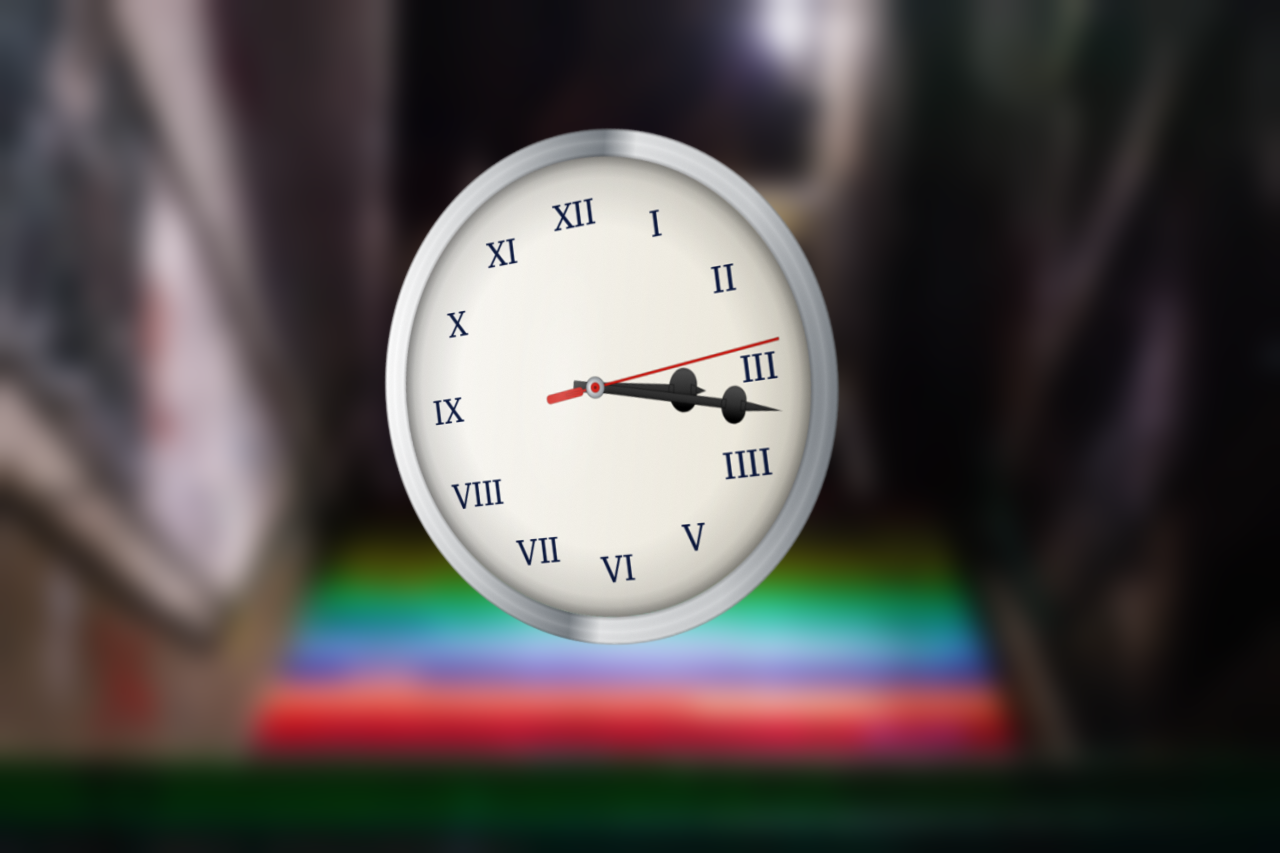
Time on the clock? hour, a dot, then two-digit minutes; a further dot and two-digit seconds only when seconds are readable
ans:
3.17.14
